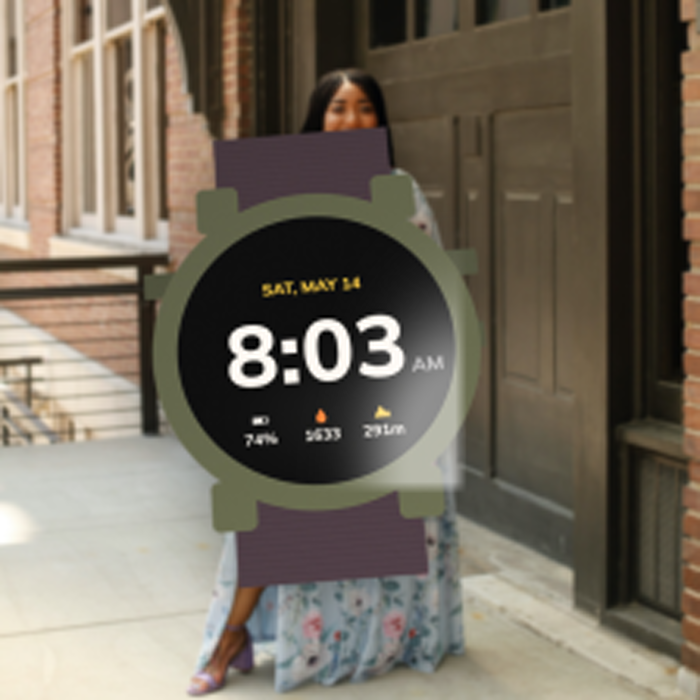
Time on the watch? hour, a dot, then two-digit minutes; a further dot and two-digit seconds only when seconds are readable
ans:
8.03
